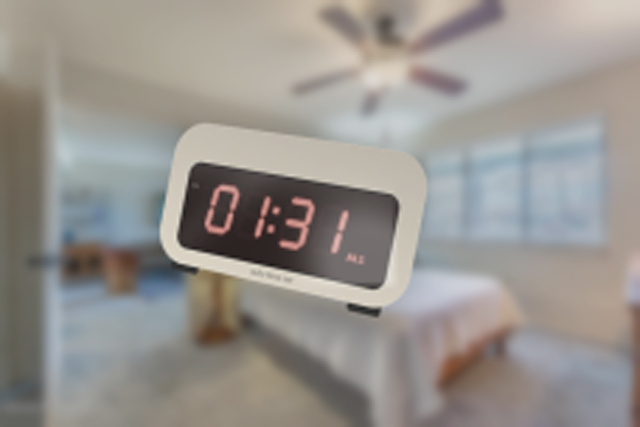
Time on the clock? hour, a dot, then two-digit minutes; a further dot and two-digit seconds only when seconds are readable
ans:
1.31
